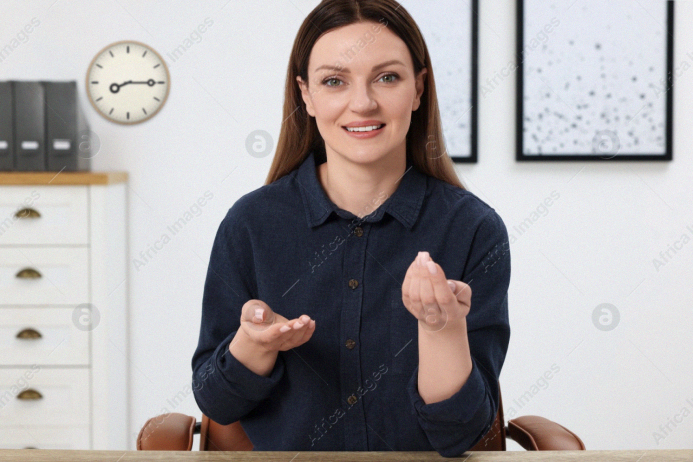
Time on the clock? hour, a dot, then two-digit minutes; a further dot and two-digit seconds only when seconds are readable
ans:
8.15
